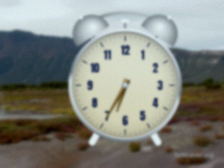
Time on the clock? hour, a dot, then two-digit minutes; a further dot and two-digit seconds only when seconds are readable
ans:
6.35
